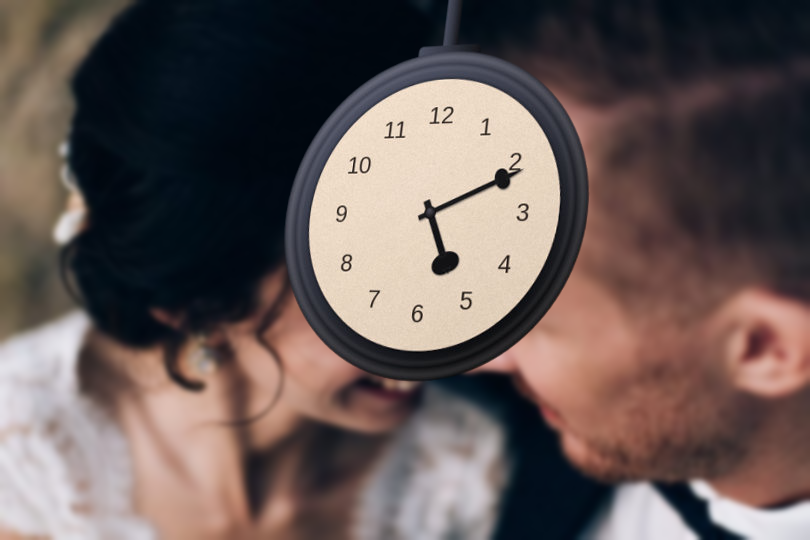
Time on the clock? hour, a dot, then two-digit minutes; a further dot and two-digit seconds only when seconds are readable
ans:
5.11
